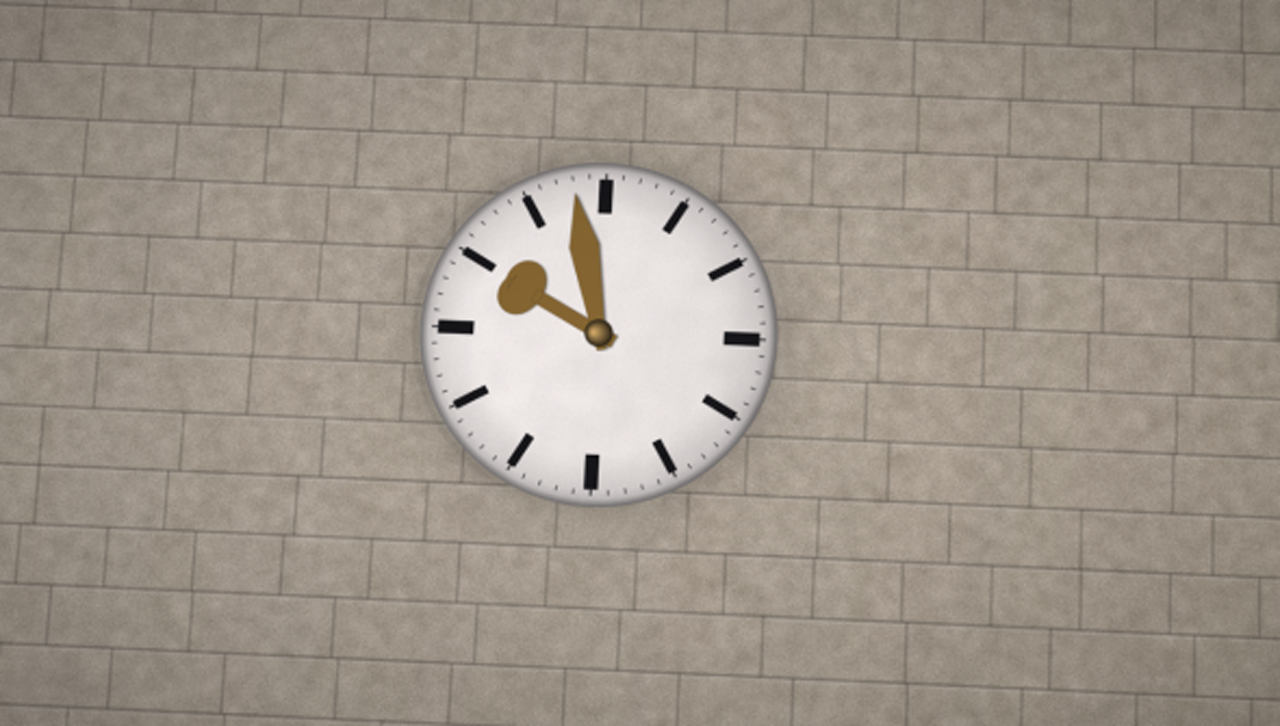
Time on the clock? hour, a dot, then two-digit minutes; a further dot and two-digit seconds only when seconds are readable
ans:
9.58
